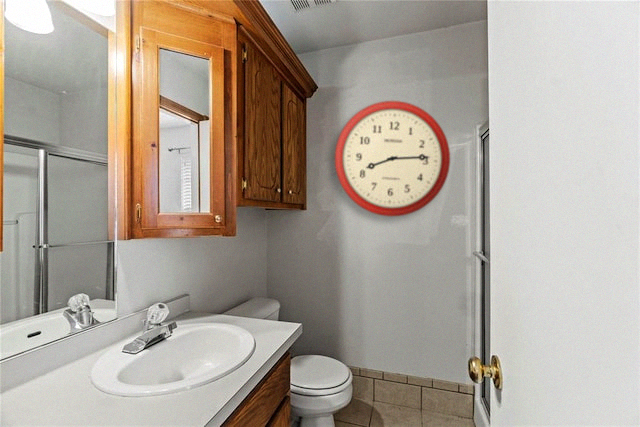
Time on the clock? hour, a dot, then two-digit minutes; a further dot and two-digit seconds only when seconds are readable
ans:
8.14
